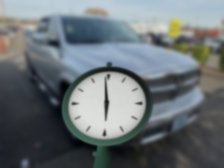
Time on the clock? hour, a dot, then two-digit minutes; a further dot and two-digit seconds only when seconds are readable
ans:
5.59
